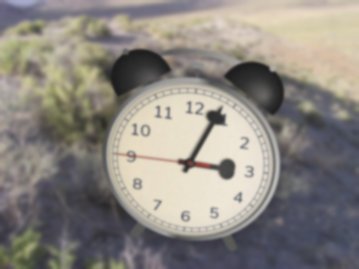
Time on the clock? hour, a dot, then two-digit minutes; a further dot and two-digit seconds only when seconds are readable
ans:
3.03.45
